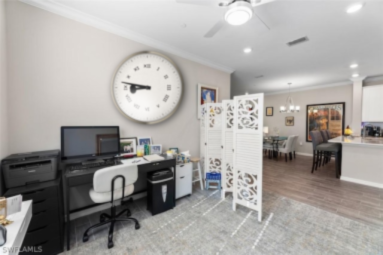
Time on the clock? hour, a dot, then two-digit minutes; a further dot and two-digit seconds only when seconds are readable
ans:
8.47
